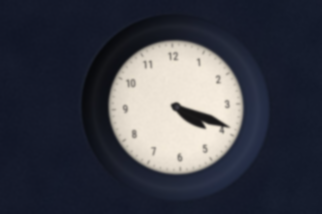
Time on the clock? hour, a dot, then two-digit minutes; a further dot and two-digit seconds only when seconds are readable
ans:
4.19
